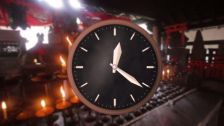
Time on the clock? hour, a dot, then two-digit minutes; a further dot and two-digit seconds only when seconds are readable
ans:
12.21
